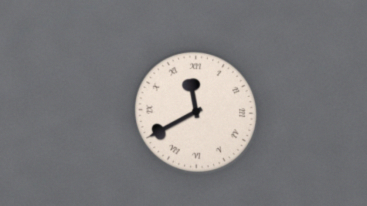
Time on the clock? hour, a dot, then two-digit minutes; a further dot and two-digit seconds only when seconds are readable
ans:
11.40
